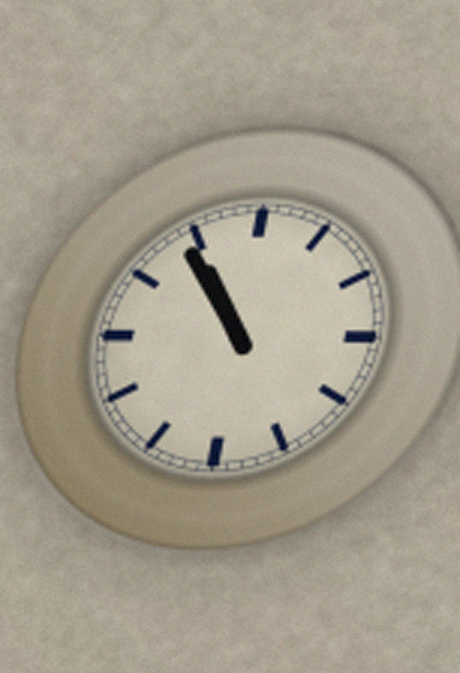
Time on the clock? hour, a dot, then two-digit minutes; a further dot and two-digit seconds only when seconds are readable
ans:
10.54
